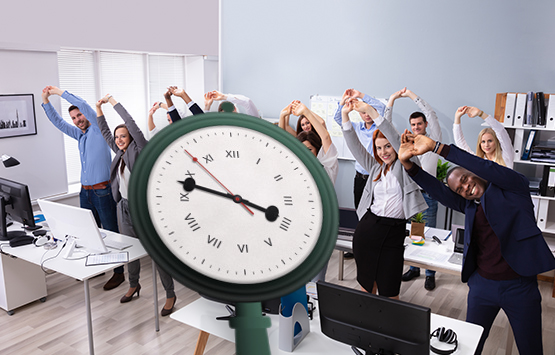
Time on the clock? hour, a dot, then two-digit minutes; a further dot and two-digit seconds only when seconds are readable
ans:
3.47.53
